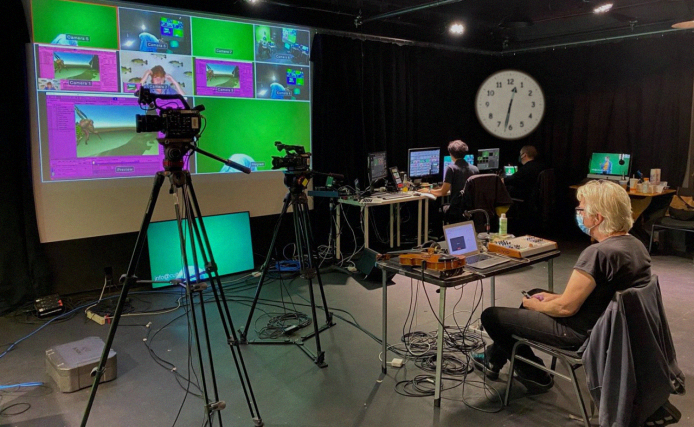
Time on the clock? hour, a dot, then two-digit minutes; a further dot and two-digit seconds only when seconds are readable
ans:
12.32
